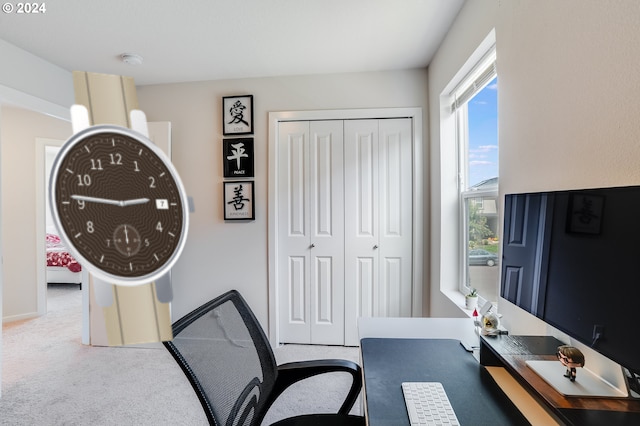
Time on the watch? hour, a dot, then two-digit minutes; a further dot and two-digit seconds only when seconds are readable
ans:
2.46
